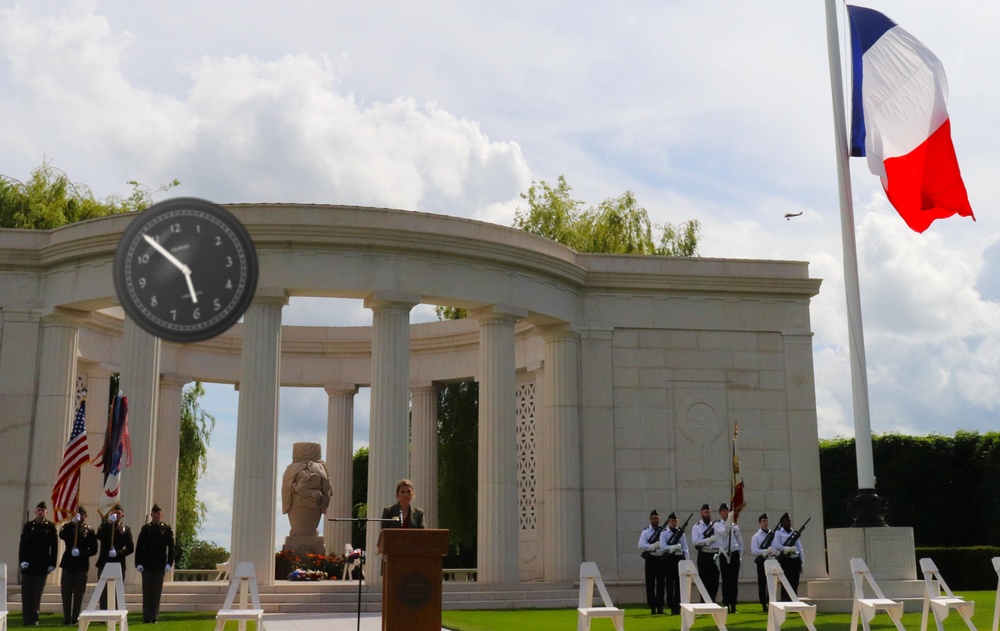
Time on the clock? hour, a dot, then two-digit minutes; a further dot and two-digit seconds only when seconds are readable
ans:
5.54
